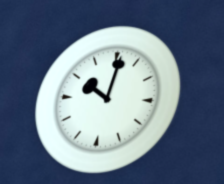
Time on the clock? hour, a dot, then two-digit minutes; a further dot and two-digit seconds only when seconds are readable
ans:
10.01
